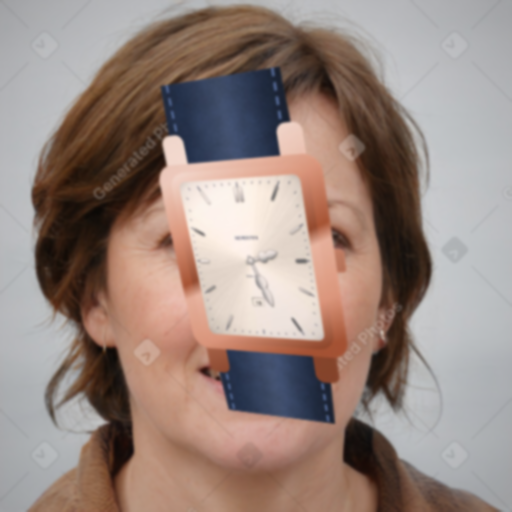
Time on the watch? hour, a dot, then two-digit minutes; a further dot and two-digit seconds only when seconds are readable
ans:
2.27
